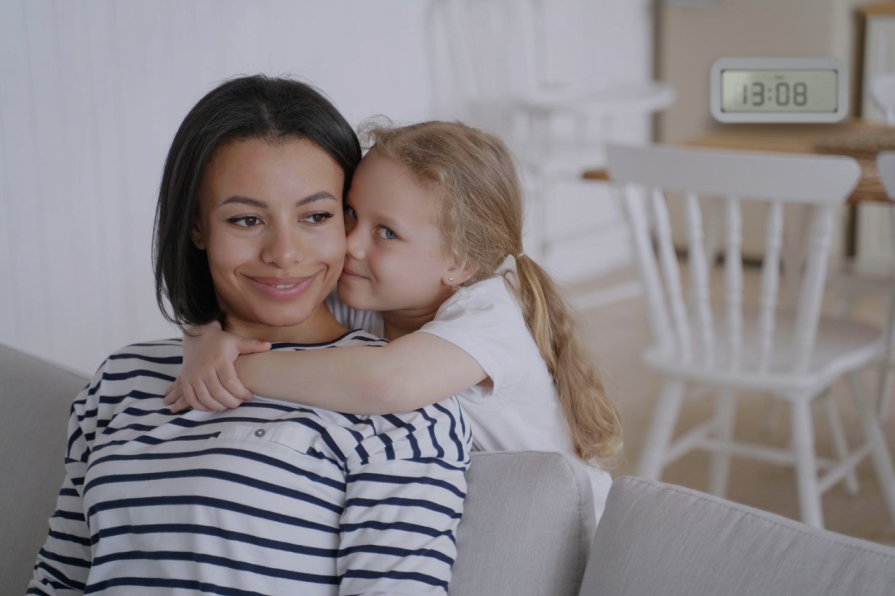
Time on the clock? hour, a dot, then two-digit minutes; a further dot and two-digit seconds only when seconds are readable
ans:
13.08
